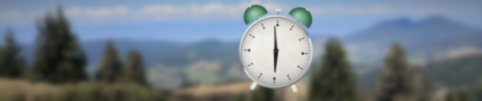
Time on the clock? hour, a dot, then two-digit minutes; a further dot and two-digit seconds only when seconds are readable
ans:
5.59
